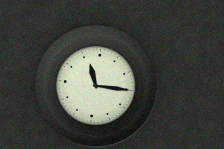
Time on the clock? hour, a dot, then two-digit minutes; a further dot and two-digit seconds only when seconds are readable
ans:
11.15
